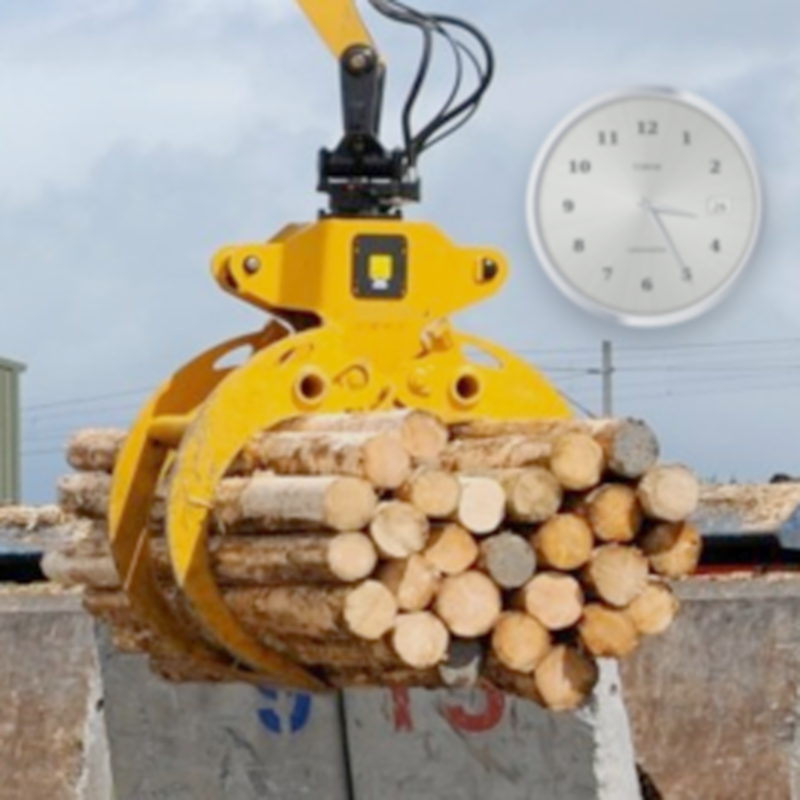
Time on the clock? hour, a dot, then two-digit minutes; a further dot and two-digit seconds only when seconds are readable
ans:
3.25
